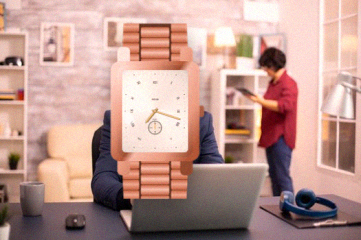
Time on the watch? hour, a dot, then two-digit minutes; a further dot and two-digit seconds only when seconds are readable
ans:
7.18
